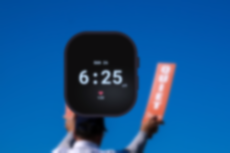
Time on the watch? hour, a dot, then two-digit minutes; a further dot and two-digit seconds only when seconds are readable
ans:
6.25
